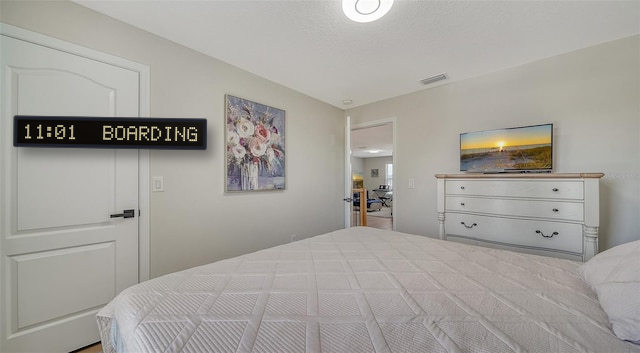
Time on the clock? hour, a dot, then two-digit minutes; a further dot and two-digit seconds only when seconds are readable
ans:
11.01
